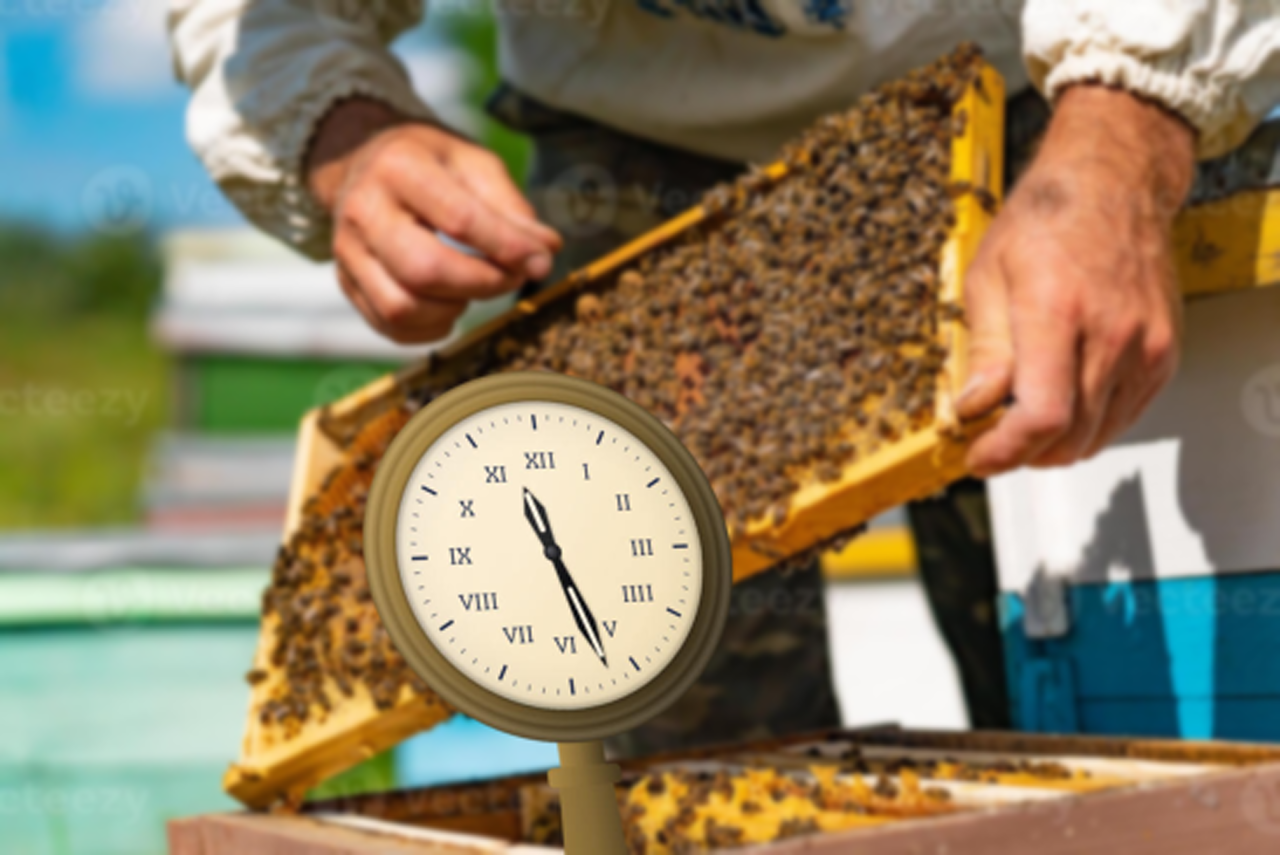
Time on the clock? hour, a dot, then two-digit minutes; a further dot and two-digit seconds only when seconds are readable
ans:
11.27
